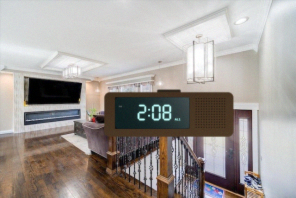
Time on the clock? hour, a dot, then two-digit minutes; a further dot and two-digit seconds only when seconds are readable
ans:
2.08
